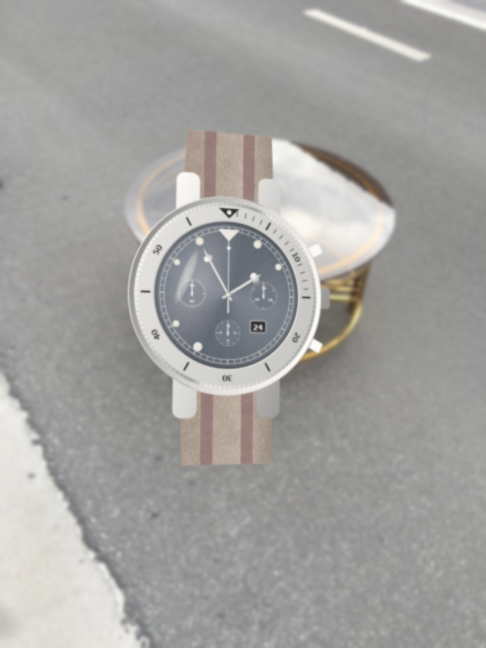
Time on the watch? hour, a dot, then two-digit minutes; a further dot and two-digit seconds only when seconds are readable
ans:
1.55
